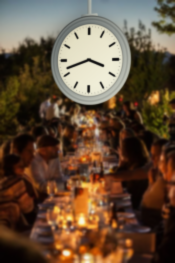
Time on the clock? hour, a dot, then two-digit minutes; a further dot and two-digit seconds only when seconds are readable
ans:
3.42
